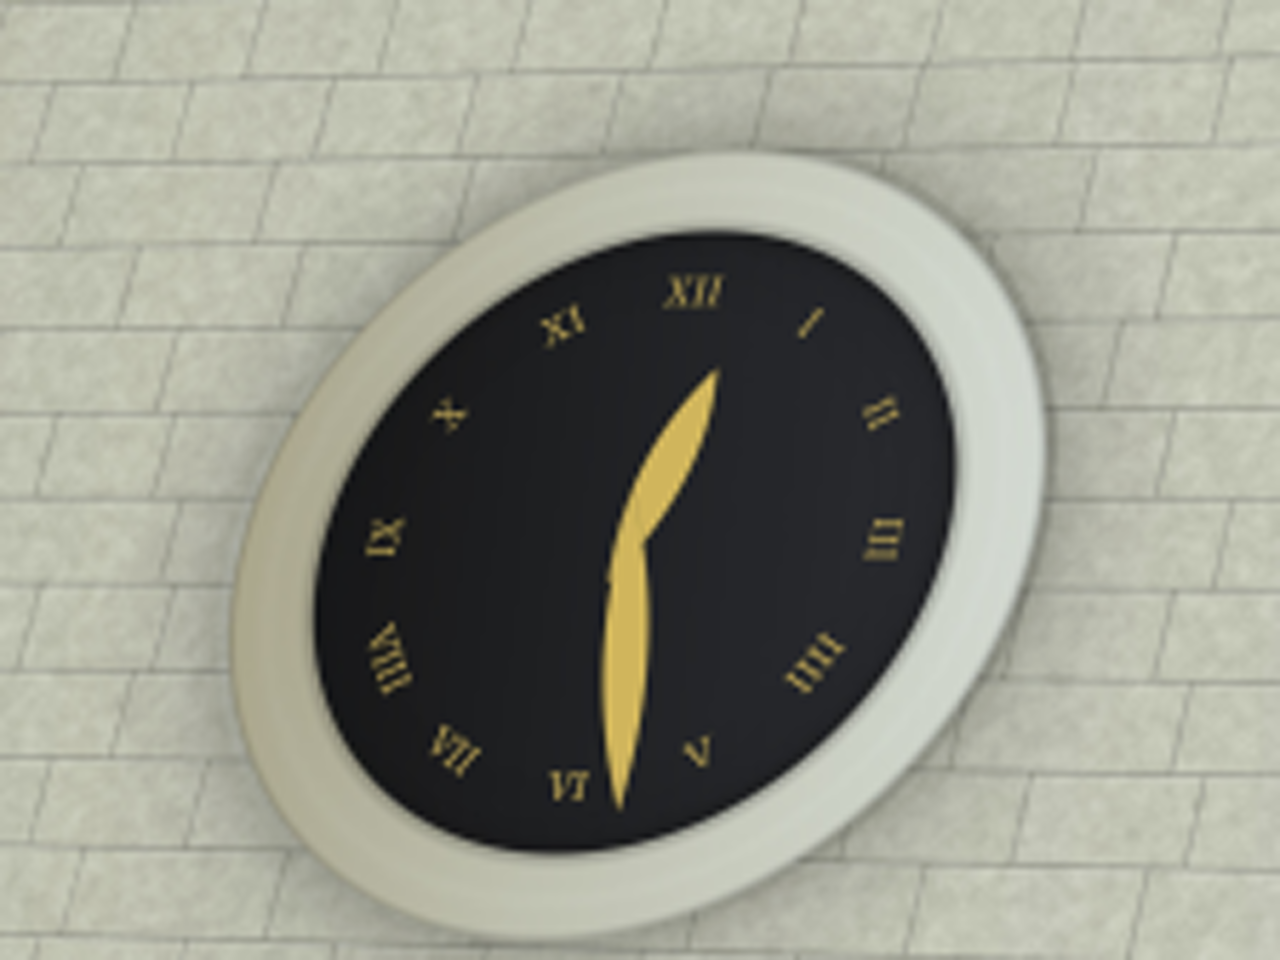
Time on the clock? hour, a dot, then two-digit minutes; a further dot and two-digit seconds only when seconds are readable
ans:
12.28
